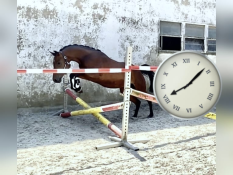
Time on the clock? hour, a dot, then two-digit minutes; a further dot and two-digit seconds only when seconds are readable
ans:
8.08
